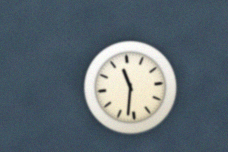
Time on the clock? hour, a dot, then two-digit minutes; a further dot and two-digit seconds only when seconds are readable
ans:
11.32
